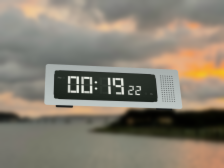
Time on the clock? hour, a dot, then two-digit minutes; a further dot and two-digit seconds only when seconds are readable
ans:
0.19.22
